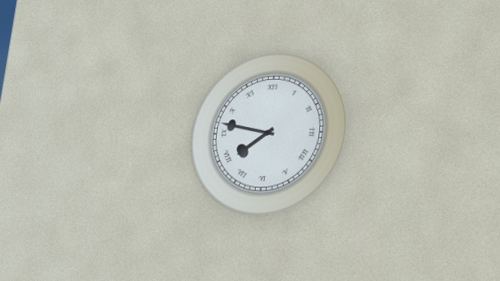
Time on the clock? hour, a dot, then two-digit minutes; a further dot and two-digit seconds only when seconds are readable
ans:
7.47
